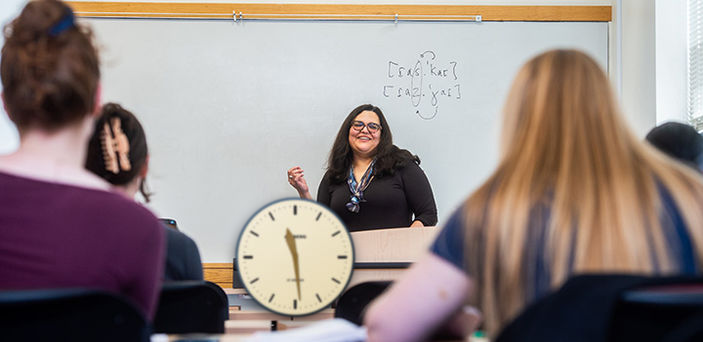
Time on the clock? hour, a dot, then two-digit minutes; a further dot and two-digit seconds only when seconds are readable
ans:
11.29
